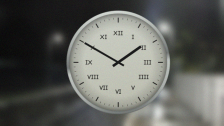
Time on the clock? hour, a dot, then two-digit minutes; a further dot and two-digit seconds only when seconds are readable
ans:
1.50
